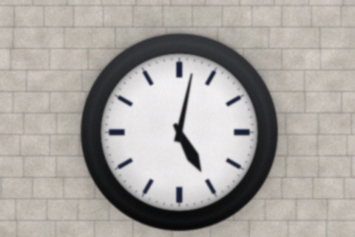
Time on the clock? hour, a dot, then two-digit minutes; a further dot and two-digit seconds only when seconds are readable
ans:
5.02
